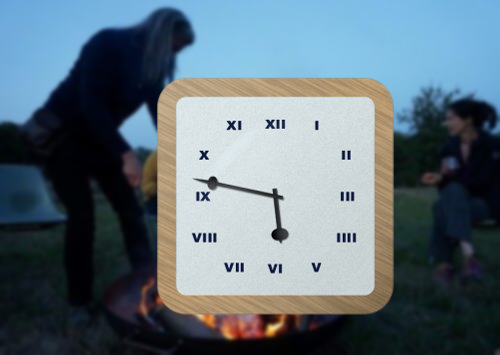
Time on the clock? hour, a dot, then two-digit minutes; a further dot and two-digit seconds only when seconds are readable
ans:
5.47
